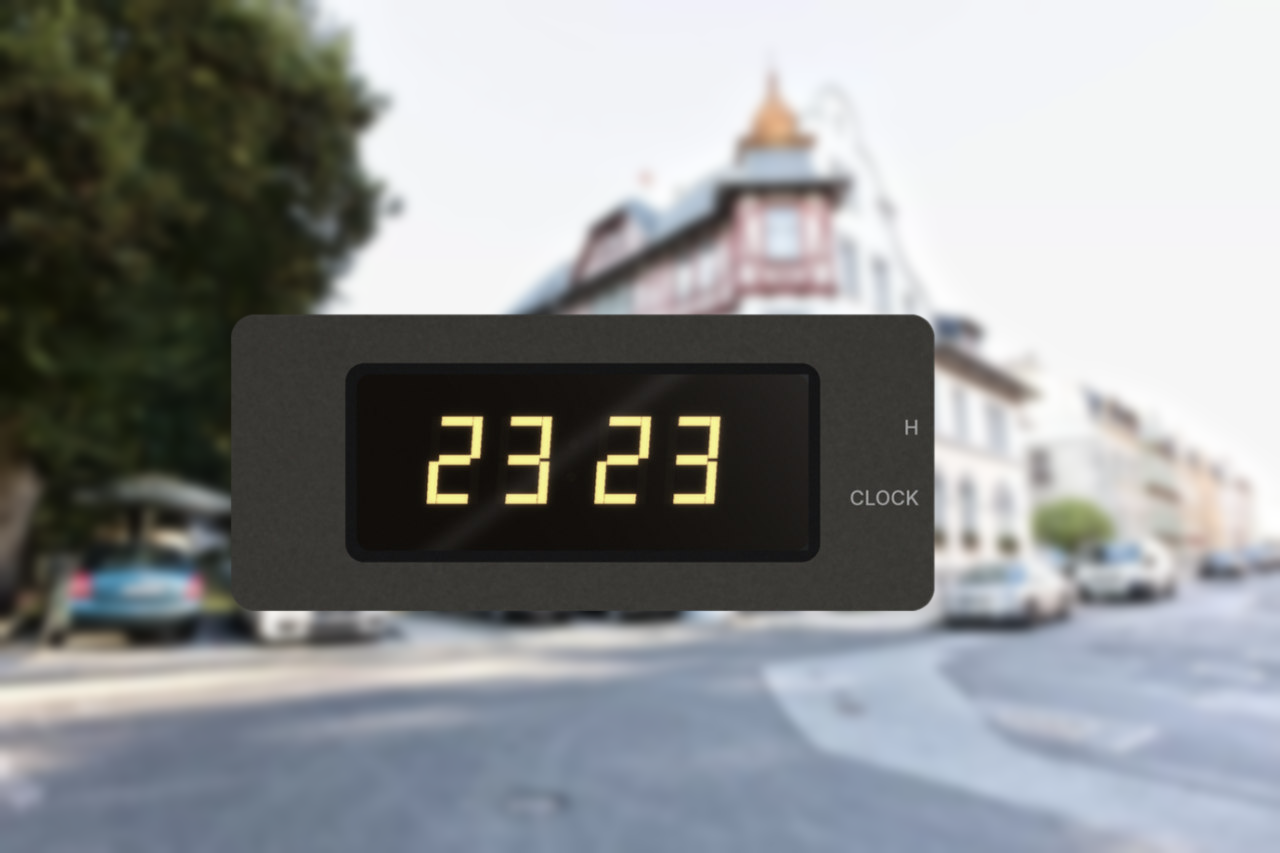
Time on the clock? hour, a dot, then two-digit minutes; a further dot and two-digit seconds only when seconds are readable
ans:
23.23
